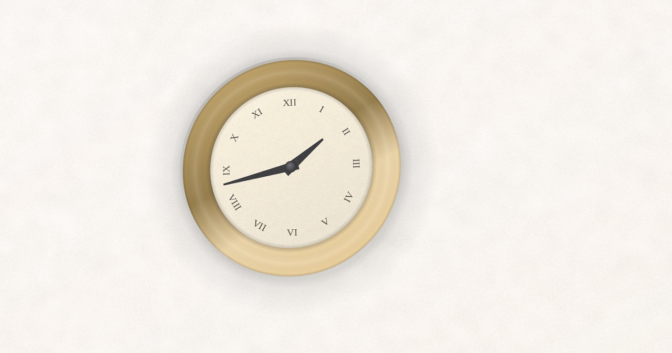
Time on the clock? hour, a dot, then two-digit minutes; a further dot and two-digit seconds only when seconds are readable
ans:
1.43
